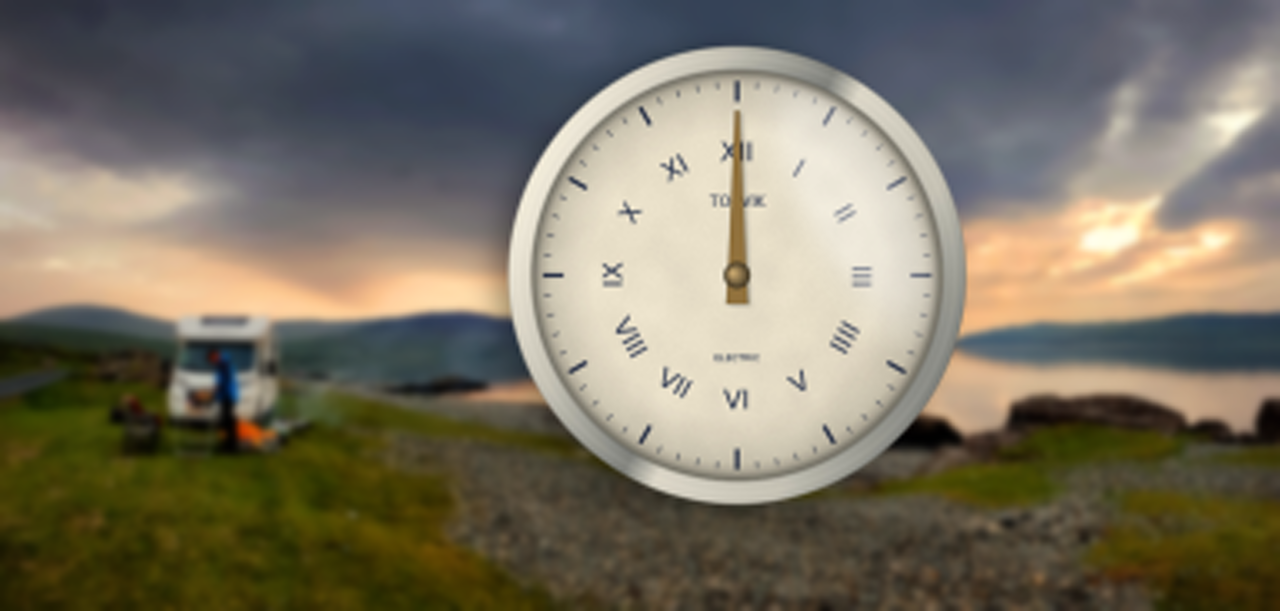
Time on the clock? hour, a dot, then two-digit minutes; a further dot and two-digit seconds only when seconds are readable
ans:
12.00
